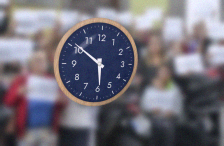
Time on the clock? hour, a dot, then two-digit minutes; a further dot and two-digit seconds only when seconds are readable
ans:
5.51
